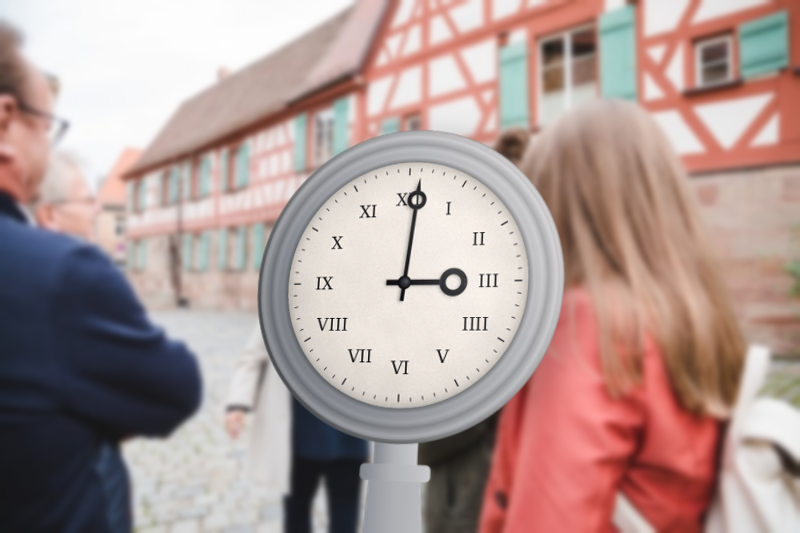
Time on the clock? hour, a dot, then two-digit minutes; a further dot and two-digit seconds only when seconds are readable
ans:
3.01
